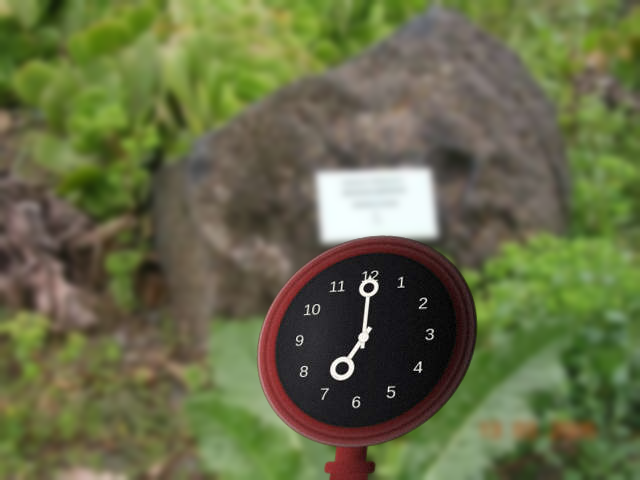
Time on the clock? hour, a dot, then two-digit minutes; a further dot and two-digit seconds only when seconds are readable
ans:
7.00
